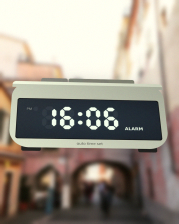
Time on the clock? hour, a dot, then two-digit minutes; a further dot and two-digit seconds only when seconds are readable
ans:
16.06
